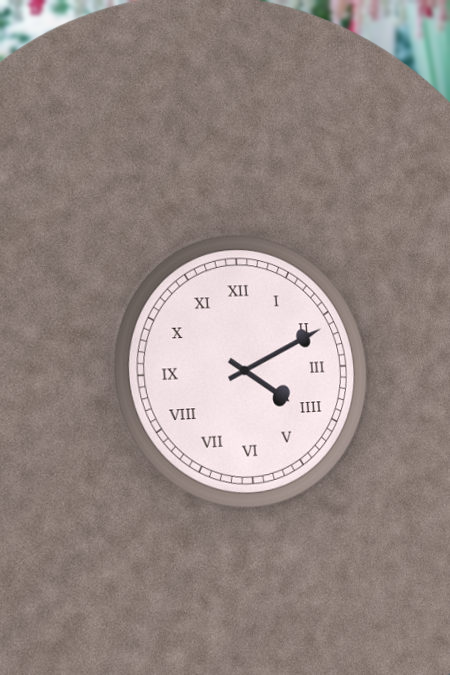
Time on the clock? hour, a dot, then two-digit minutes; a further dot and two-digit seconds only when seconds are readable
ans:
4.11
